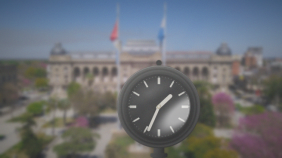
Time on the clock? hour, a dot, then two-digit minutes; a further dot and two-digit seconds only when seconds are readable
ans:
1.34
